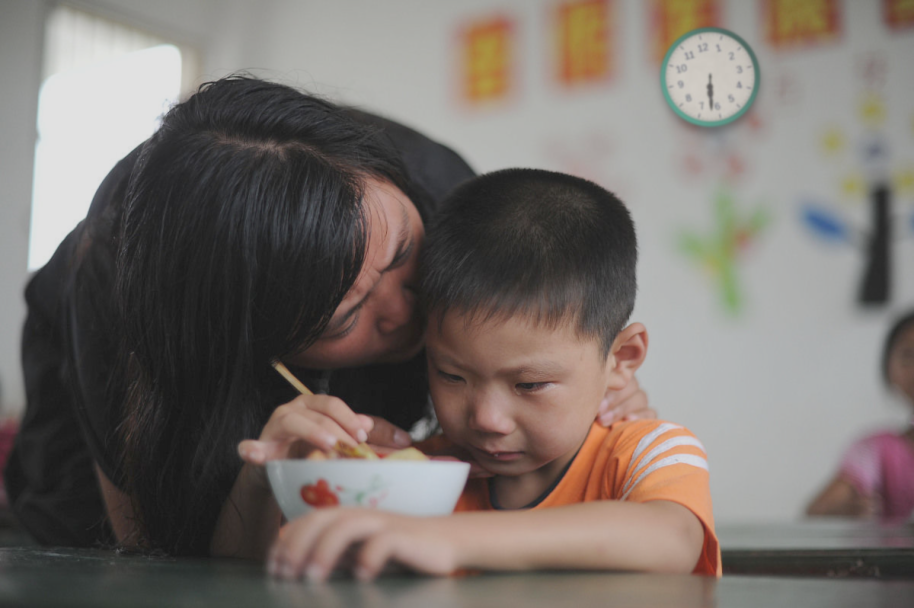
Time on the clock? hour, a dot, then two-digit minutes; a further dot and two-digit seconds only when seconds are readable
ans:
6.32
